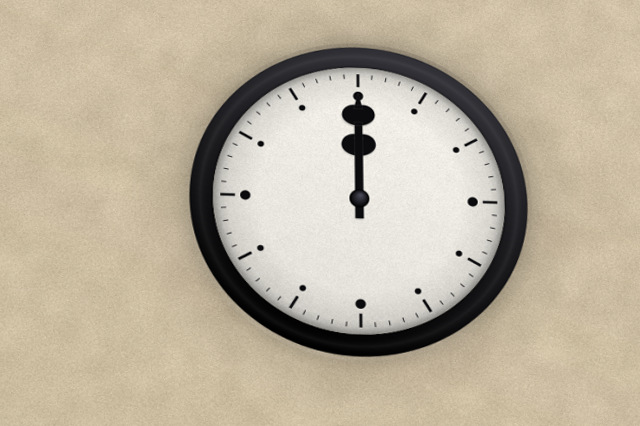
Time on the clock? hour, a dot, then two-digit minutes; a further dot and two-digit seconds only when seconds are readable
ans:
12.00
